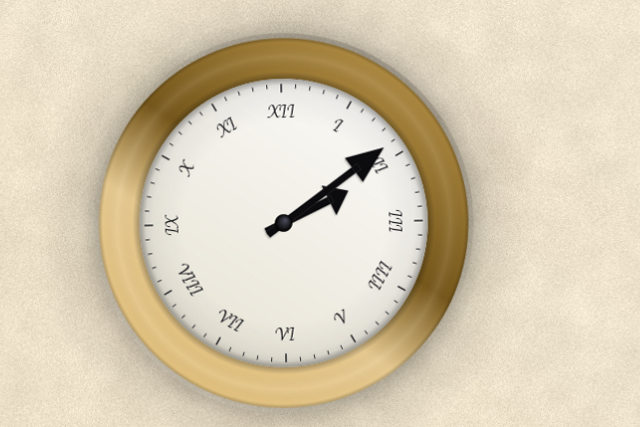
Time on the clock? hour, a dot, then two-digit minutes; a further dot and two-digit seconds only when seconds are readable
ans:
2.09
